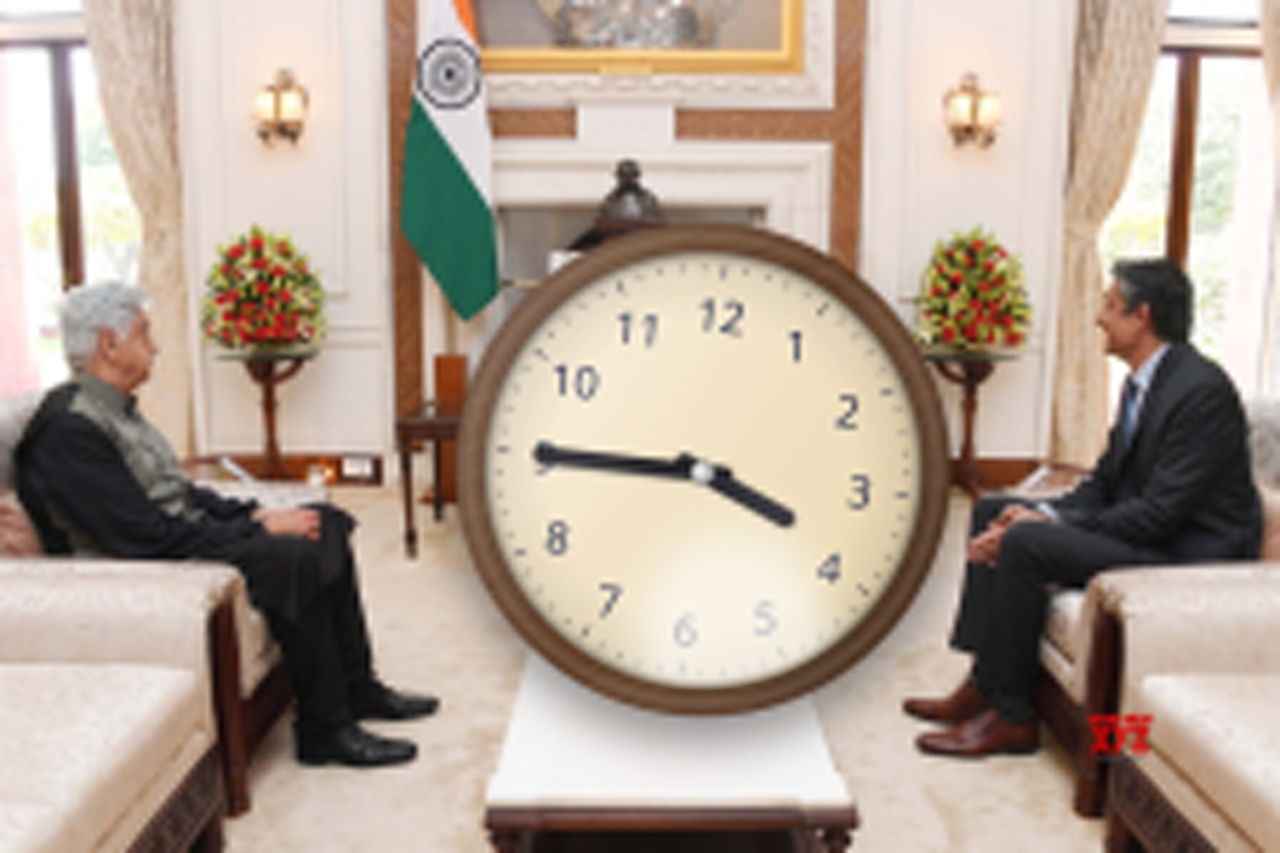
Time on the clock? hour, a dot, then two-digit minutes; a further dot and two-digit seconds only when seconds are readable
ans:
3.45
